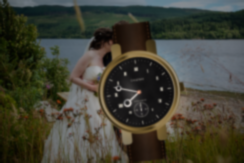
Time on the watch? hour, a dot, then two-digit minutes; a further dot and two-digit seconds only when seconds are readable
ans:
7.48
